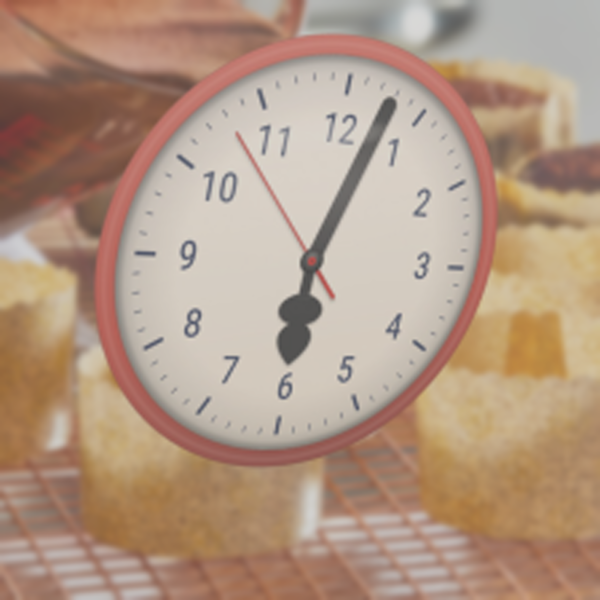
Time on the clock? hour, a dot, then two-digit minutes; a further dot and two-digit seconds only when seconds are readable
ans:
6.02.53
